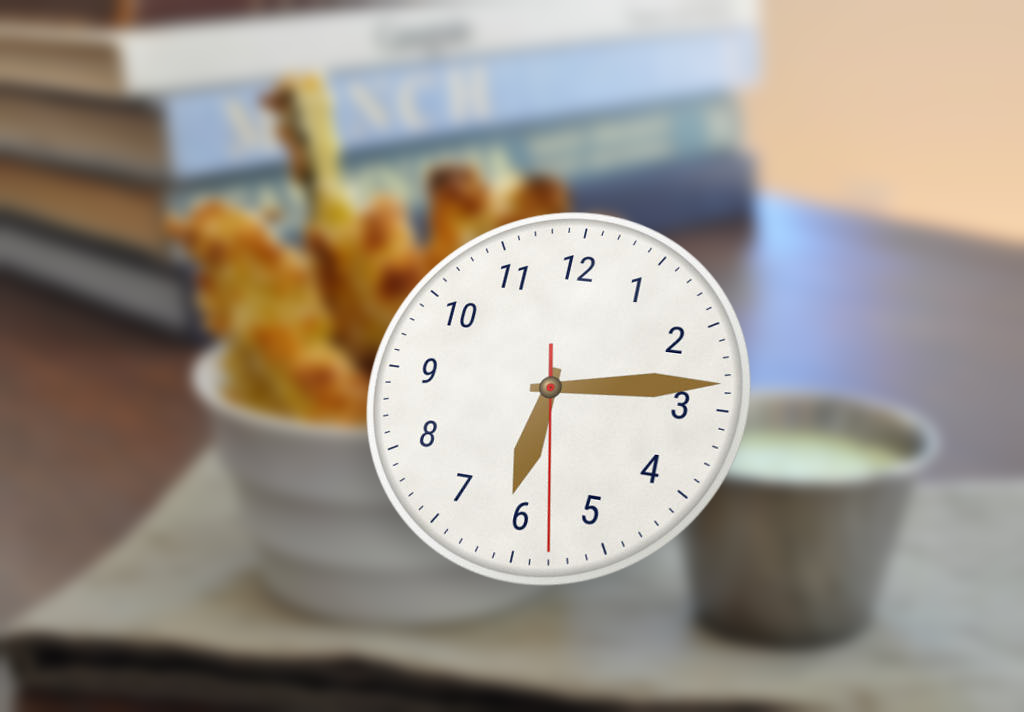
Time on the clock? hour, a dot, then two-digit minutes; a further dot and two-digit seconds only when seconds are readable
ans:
6.13.28
